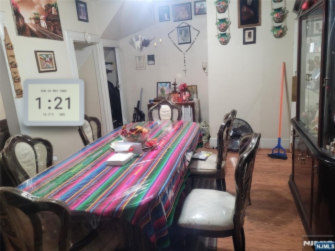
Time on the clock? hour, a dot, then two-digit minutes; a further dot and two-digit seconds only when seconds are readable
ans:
1.21
